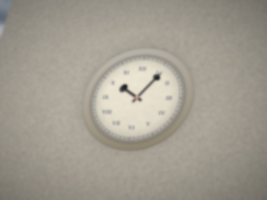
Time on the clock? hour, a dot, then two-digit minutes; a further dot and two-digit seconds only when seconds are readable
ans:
10.06
